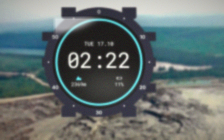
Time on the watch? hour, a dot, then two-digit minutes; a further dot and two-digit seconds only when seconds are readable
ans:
2.22
